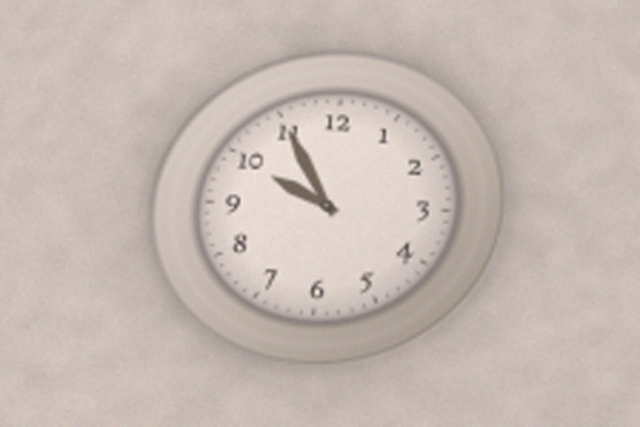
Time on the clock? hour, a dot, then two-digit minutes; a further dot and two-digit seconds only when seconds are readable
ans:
9.55
